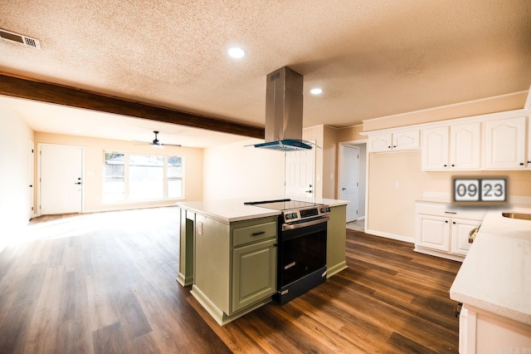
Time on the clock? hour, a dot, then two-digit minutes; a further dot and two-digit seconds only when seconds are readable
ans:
9.23
